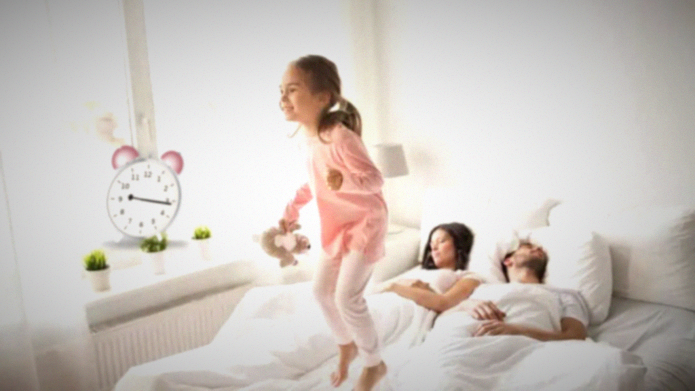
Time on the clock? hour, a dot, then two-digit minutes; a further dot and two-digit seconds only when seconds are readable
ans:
9.16
